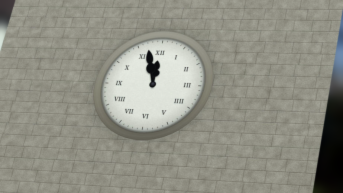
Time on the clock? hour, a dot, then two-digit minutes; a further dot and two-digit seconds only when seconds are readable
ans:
11.57
